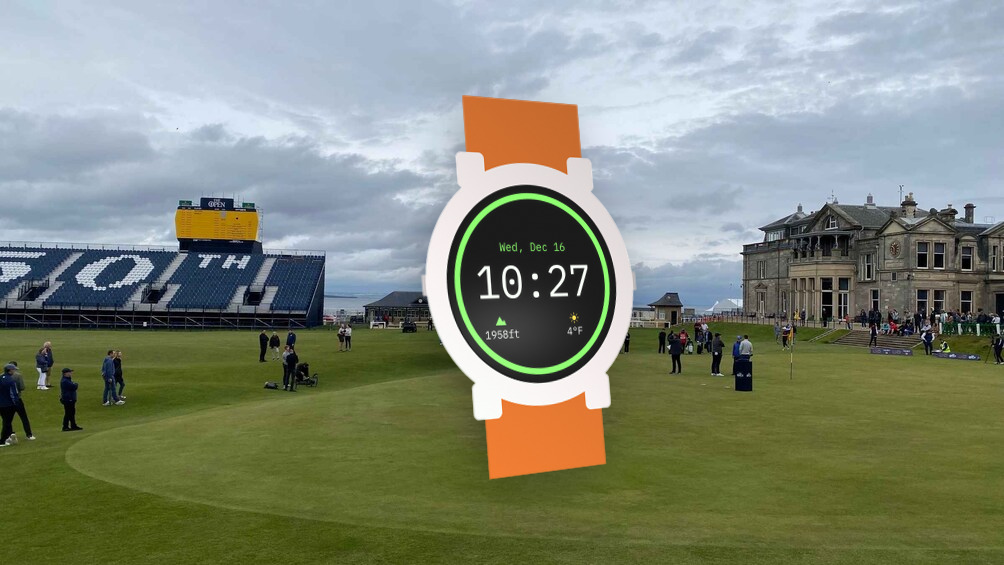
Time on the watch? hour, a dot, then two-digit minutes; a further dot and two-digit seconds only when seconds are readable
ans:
10.27
